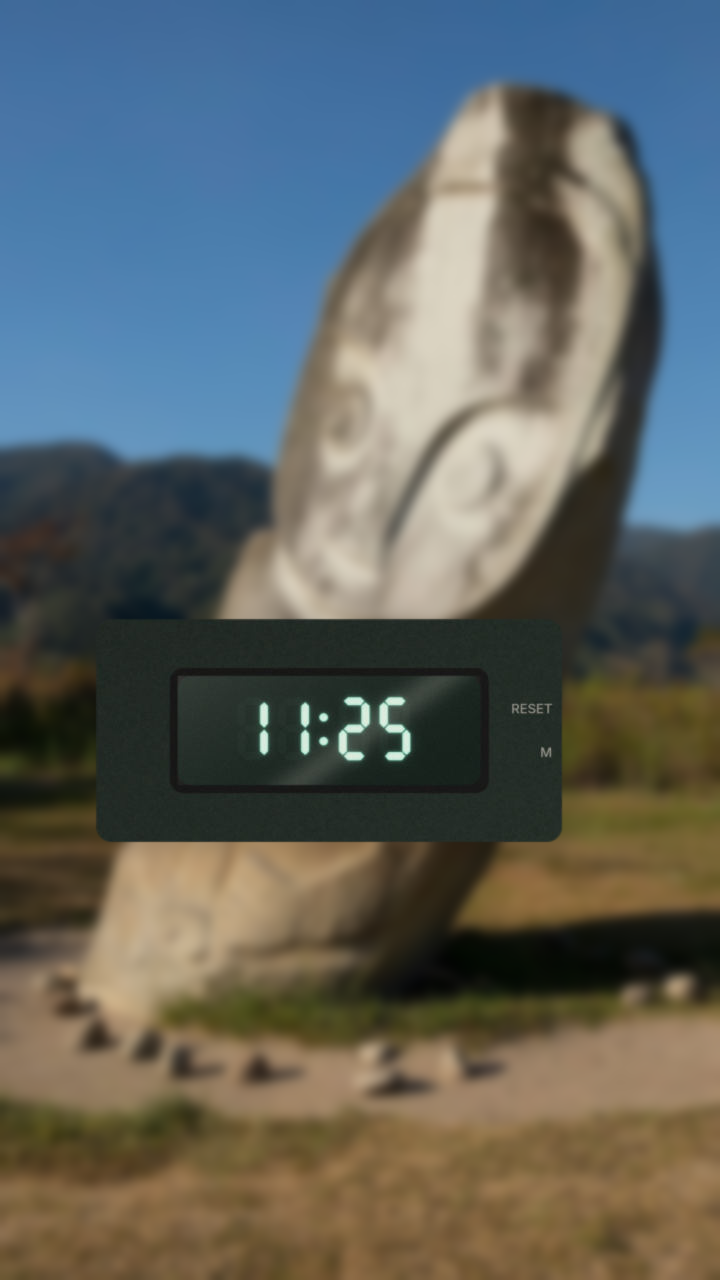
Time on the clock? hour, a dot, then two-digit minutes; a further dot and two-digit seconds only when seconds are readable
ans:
11.25
